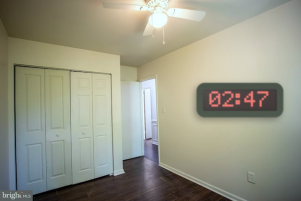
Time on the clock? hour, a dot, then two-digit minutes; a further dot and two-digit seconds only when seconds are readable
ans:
2.47
